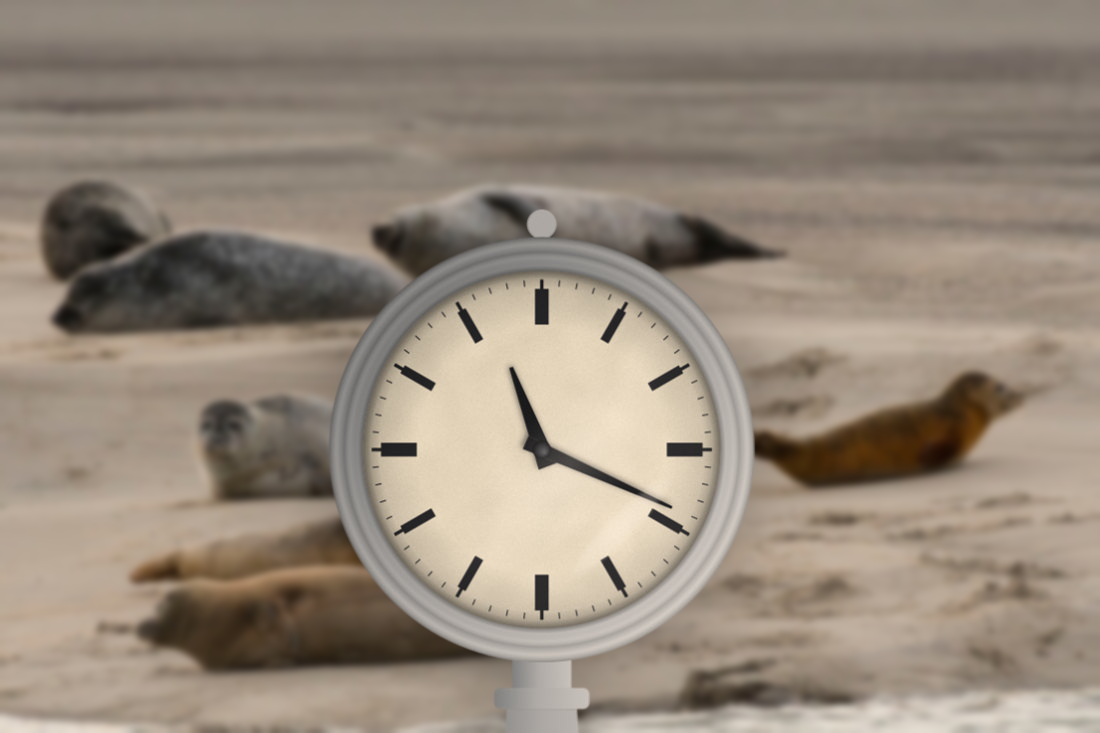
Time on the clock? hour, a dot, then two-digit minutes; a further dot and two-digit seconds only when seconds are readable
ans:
11.19
